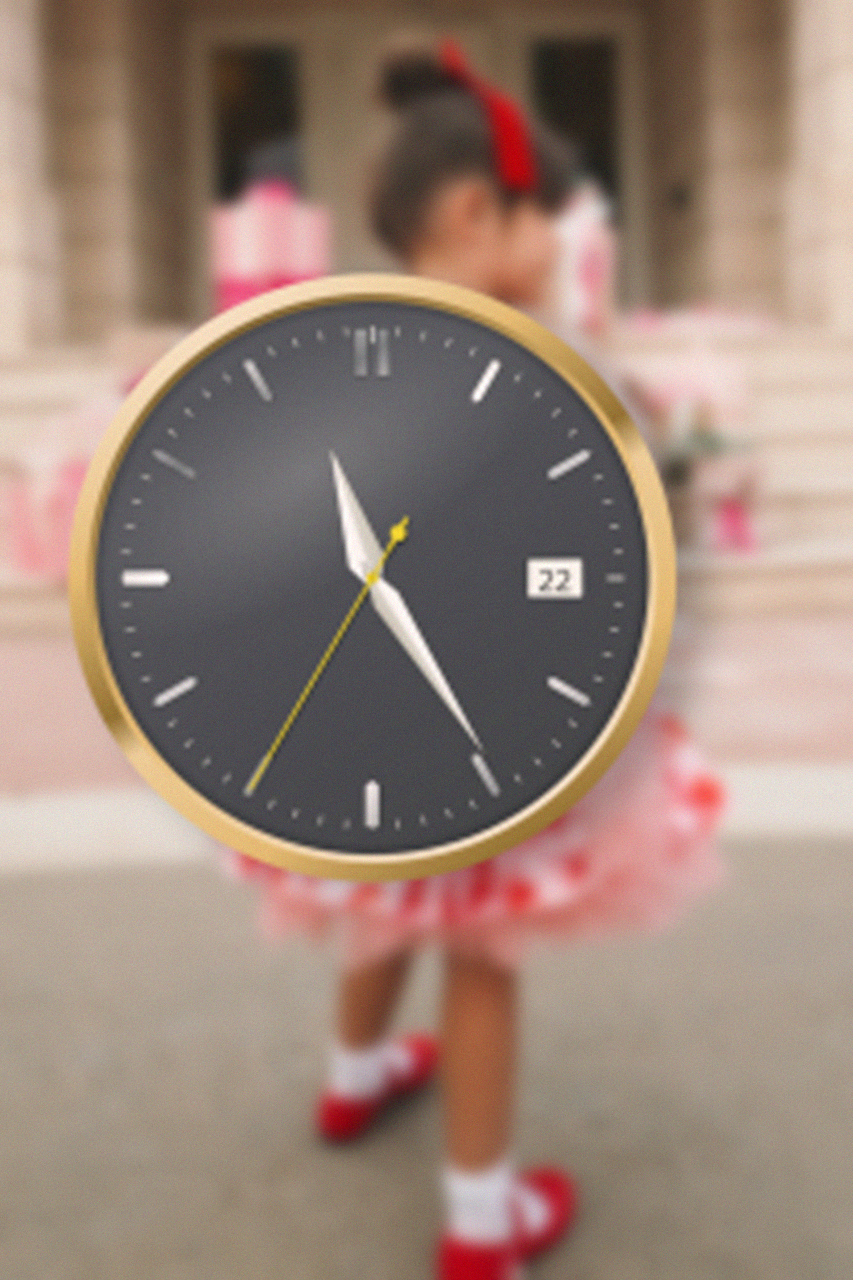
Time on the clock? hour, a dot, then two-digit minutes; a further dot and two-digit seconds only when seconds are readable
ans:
11.24.35
